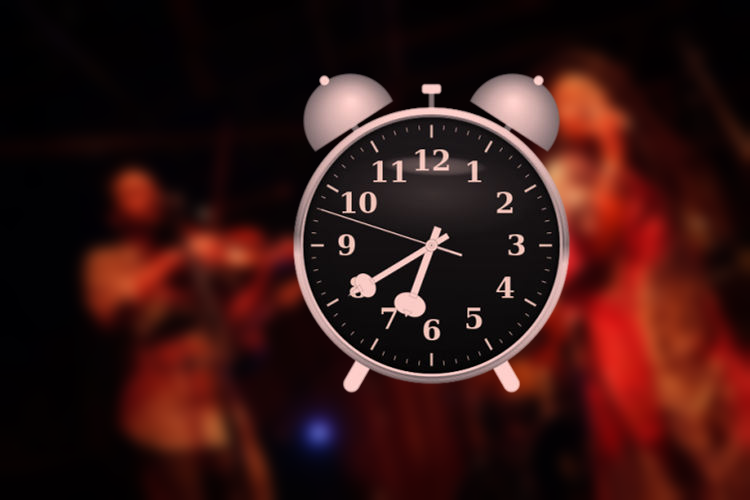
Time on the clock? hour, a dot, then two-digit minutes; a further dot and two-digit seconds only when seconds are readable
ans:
6.39.48
